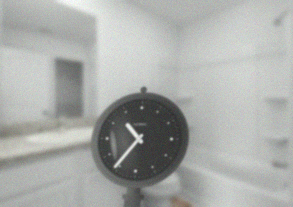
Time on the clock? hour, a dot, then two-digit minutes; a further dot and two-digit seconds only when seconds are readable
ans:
10.36
